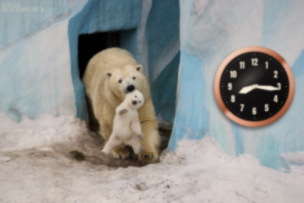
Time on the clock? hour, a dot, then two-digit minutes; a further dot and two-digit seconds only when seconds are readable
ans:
8.16
